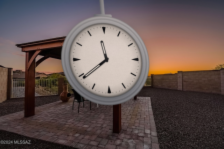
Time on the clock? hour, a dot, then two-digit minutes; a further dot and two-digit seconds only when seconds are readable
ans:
11.39
